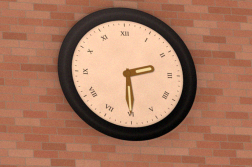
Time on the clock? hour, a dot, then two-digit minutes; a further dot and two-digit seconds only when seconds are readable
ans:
2.30
